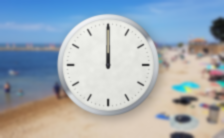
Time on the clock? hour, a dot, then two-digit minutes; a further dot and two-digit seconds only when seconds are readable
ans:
12.00
